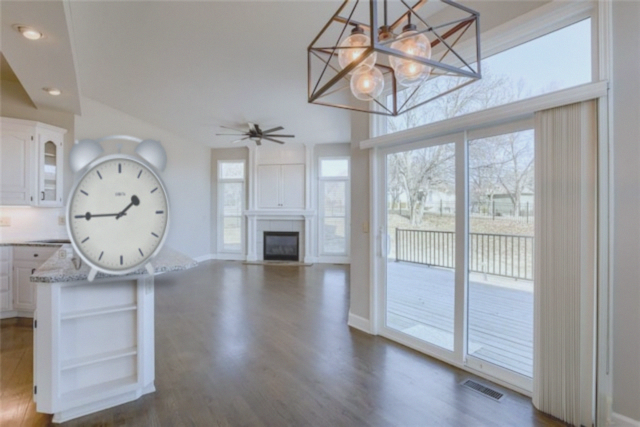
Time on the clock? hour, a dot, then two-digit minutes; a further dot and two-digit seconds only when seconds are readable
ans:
1.45
